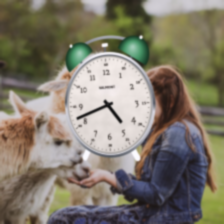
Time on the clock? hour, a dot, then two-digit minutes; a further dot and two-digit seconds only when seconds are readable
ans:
4.42
